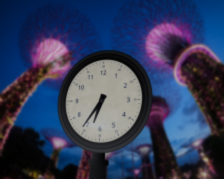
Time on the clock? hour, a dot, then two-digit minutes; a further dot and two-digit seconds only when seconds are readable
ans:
6.36
